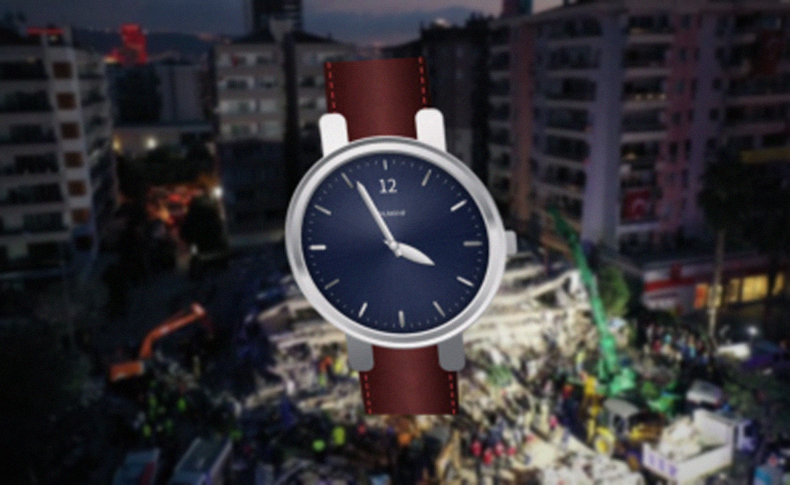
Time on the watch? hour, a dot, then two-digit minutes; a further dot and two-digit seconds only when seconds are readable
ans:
3.56
